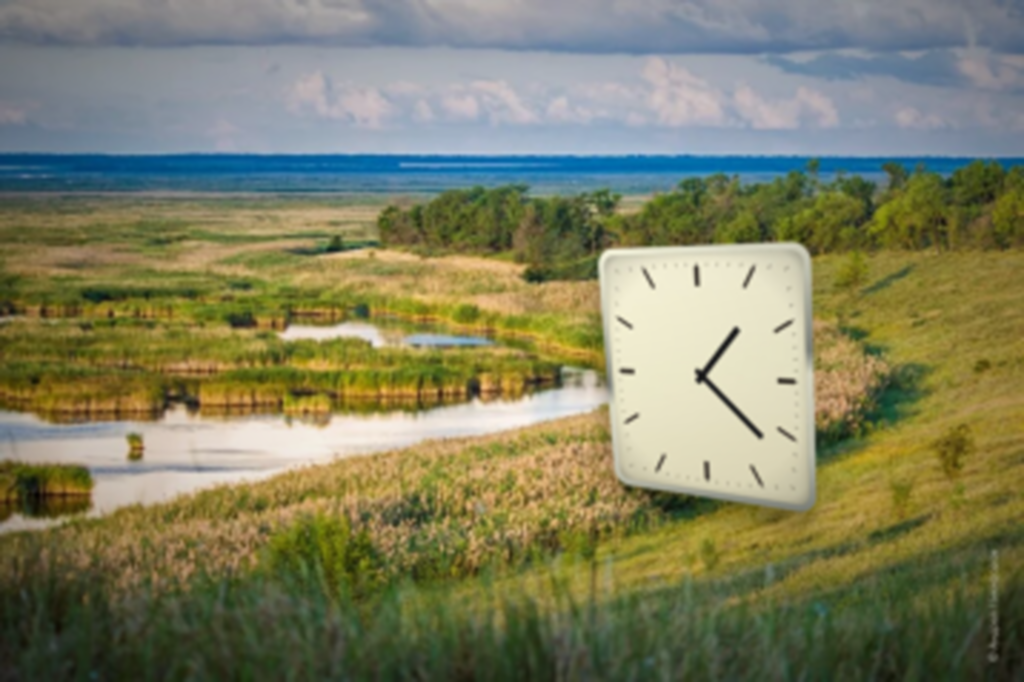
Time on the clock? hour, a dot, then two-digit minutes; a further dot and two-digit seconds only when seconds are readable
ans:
1.22
